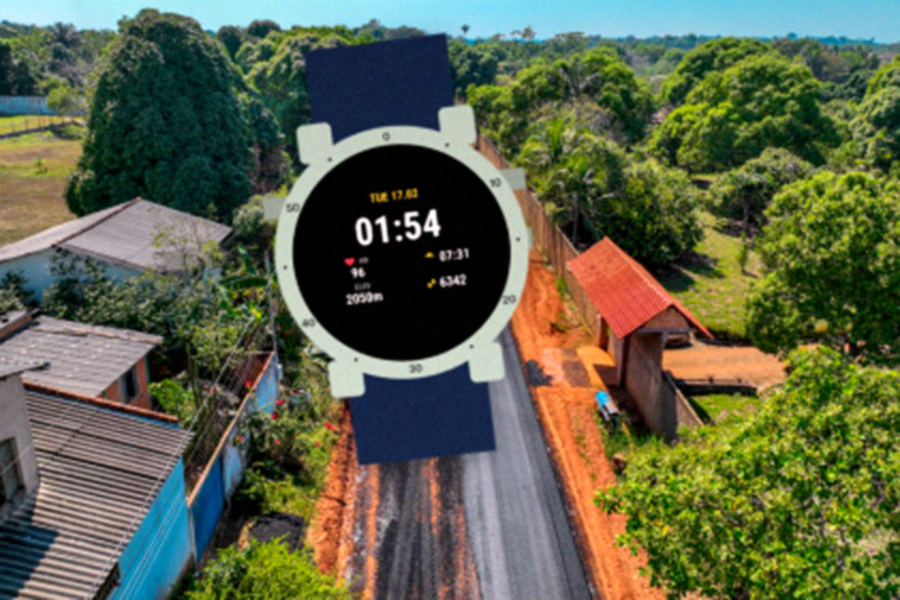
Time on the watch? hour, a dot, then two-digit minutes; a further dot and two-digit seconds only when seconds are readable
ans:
1.54
